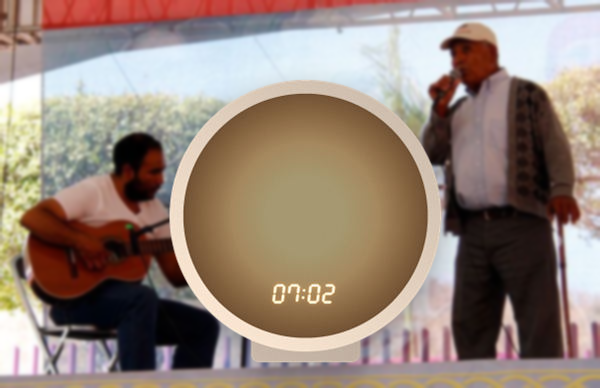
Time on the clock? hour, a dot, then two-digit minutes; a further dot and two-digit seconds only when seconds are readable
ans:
7.02
